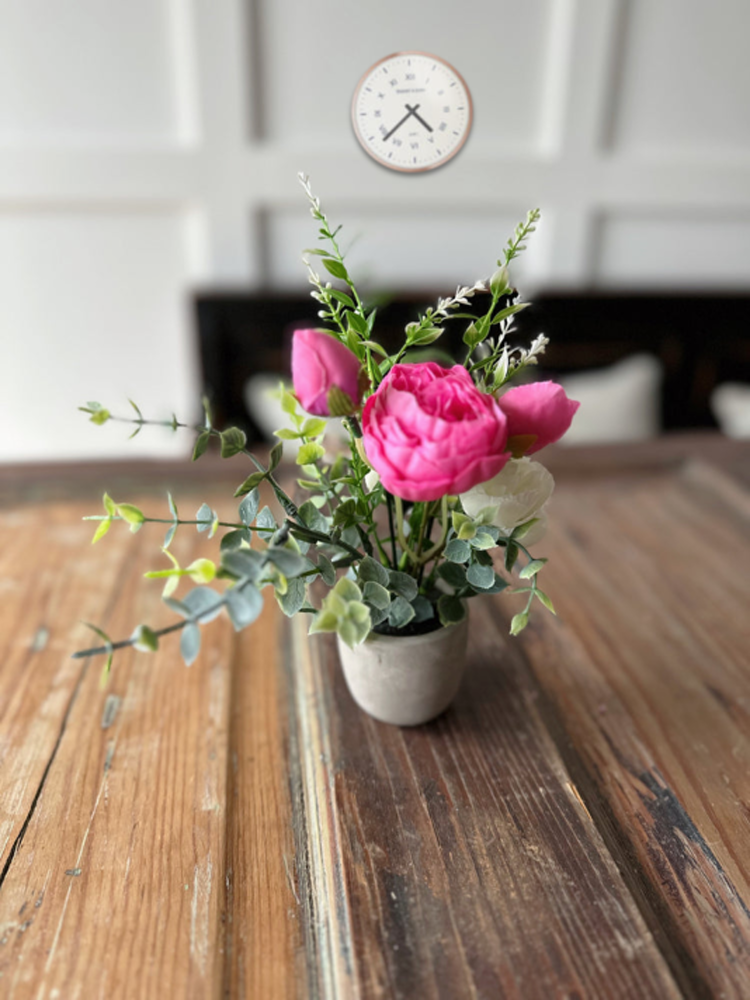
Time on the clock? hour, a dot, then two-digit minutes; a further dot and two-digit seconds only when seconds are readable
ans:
4.38
